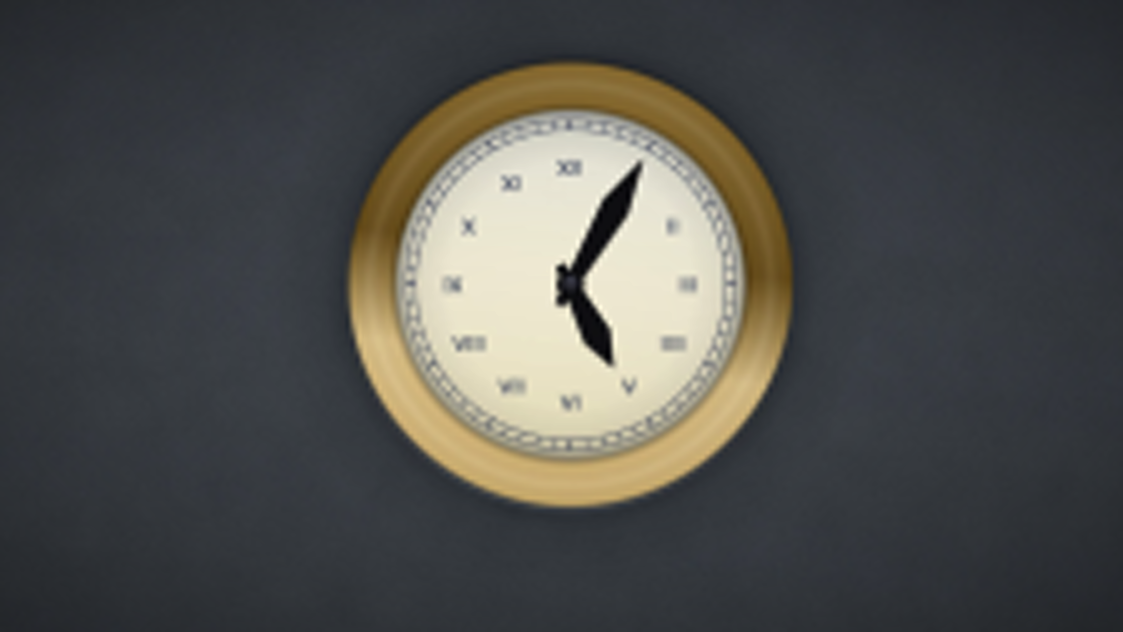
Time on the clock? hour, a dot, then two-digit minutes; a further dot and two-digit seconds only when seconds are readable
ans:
5.05
